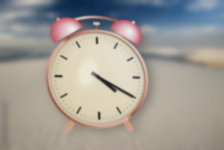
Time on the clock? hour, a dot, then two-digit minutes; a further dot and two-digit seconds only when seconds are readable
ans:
4.20
